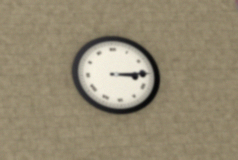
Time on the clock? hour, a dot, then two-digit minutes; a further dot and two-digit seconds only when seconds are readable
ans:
3.15
